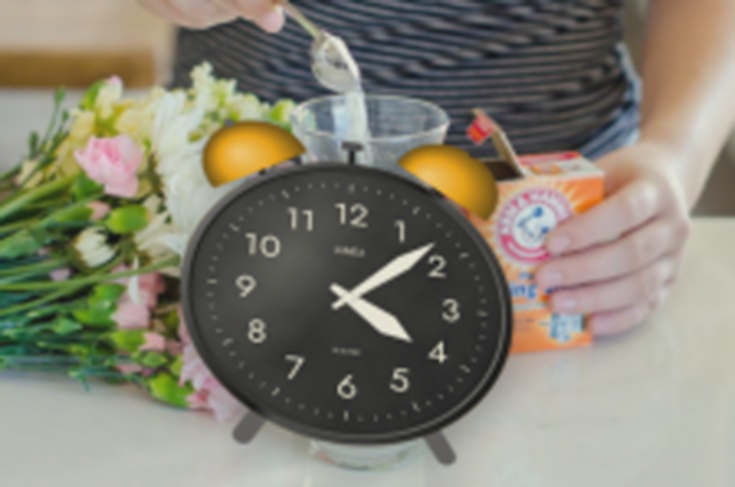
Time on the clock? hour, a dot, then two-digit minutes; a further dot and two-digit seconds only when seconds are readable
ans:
4.08
